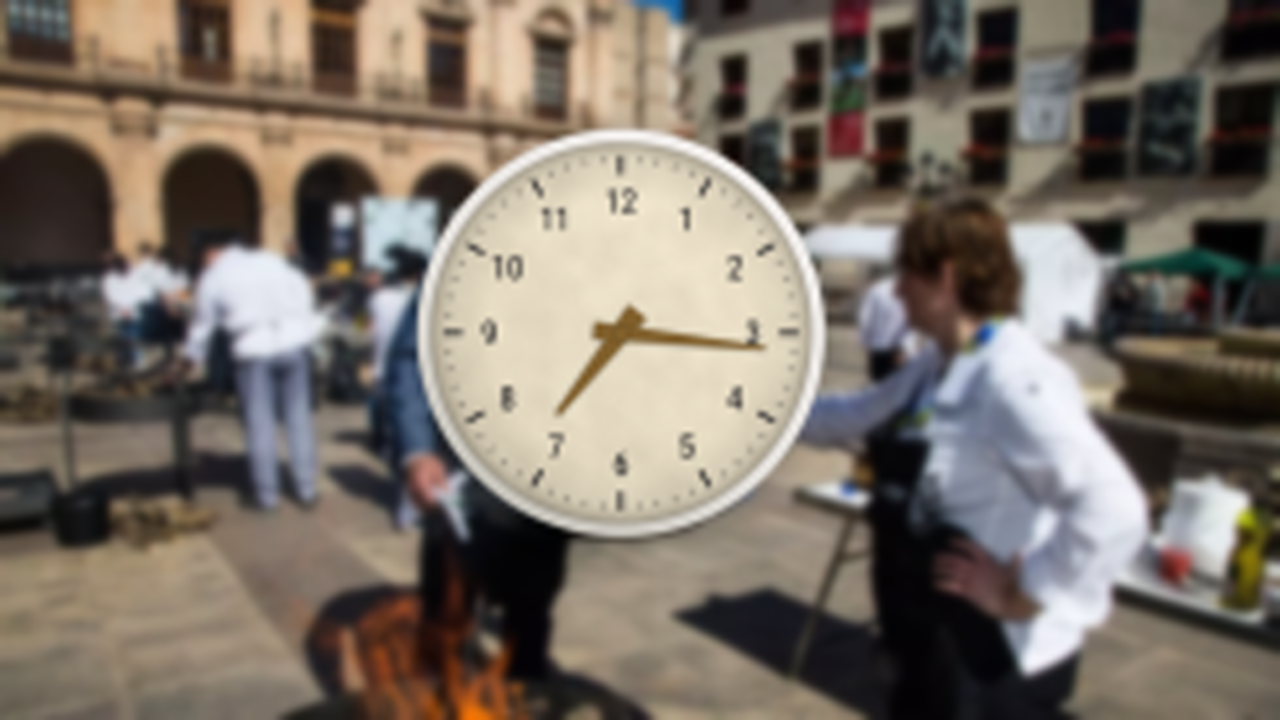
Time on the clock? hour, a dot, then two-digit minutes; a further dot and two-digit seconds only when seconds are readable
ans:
7.16
